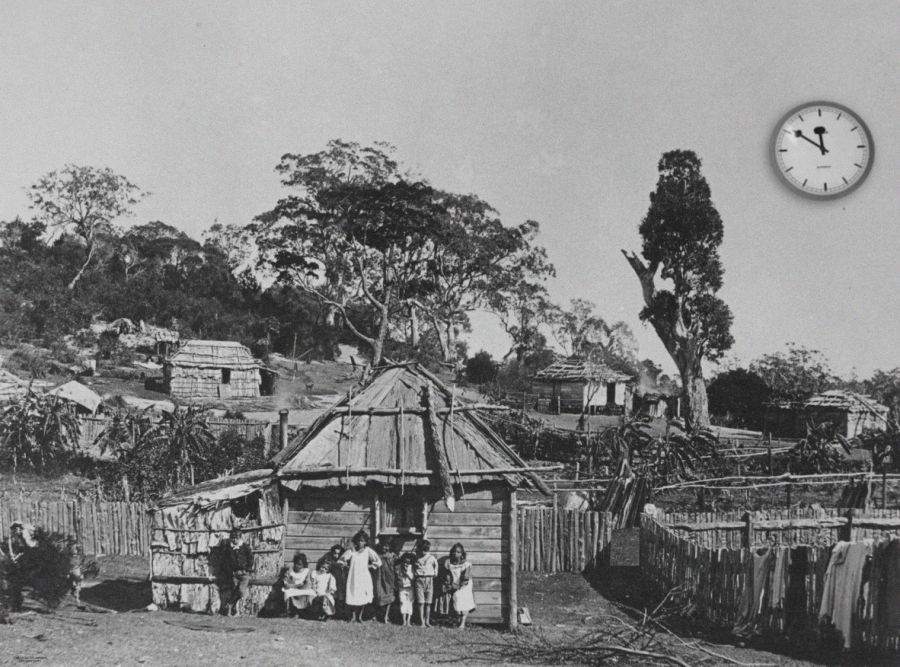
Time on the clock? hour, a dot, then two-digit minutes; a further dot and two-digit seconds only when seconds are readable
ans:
11.51
